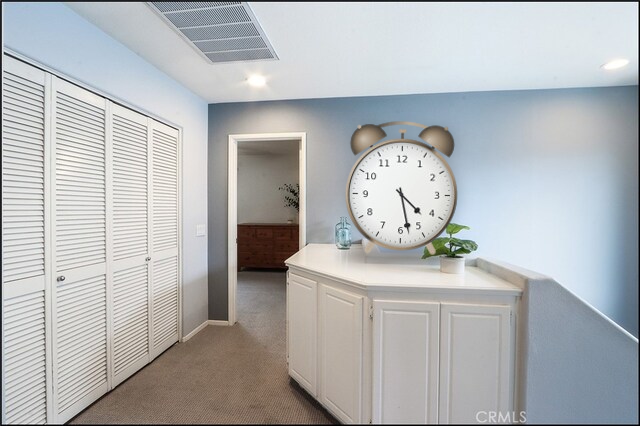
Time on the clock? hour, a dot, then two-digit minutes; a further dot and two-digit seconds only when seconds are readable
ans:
4.28
